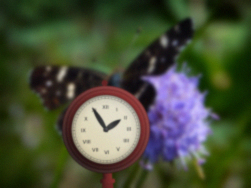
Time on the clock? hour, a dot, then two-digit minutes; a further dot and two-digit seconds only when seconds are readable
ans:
1.55
